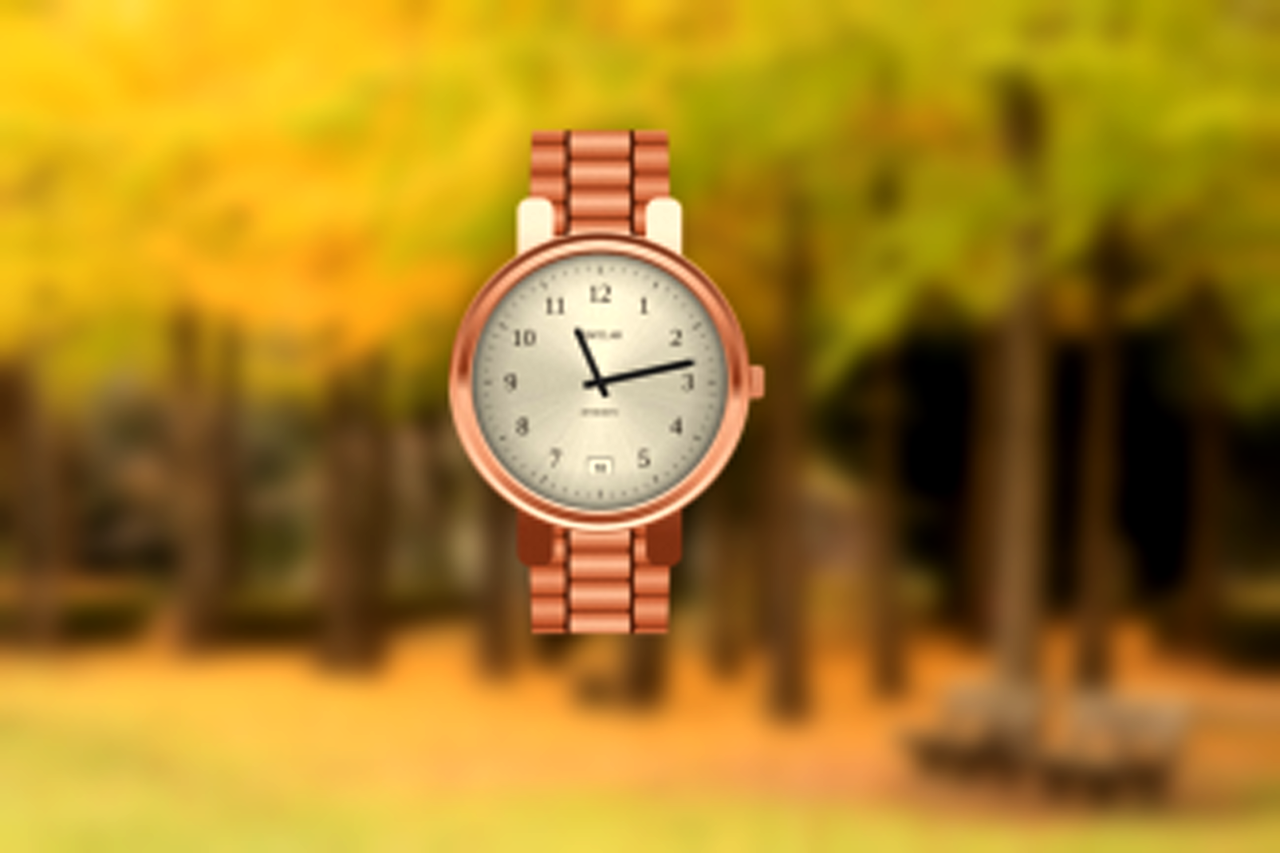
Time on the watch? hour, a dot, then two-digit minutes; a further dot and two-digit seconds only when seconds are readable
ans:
11.13
